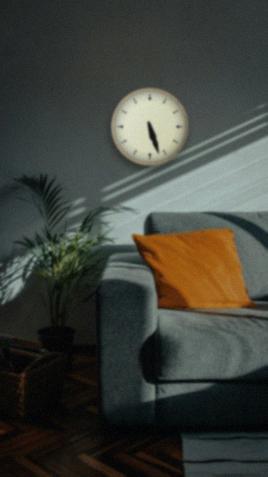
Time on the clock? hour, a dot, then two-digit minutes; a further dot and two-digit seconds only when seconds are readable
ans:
5.27
